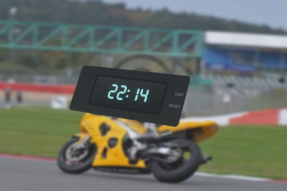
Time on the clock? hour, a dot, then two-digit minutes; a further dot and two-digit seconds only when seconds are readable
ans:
22.14
